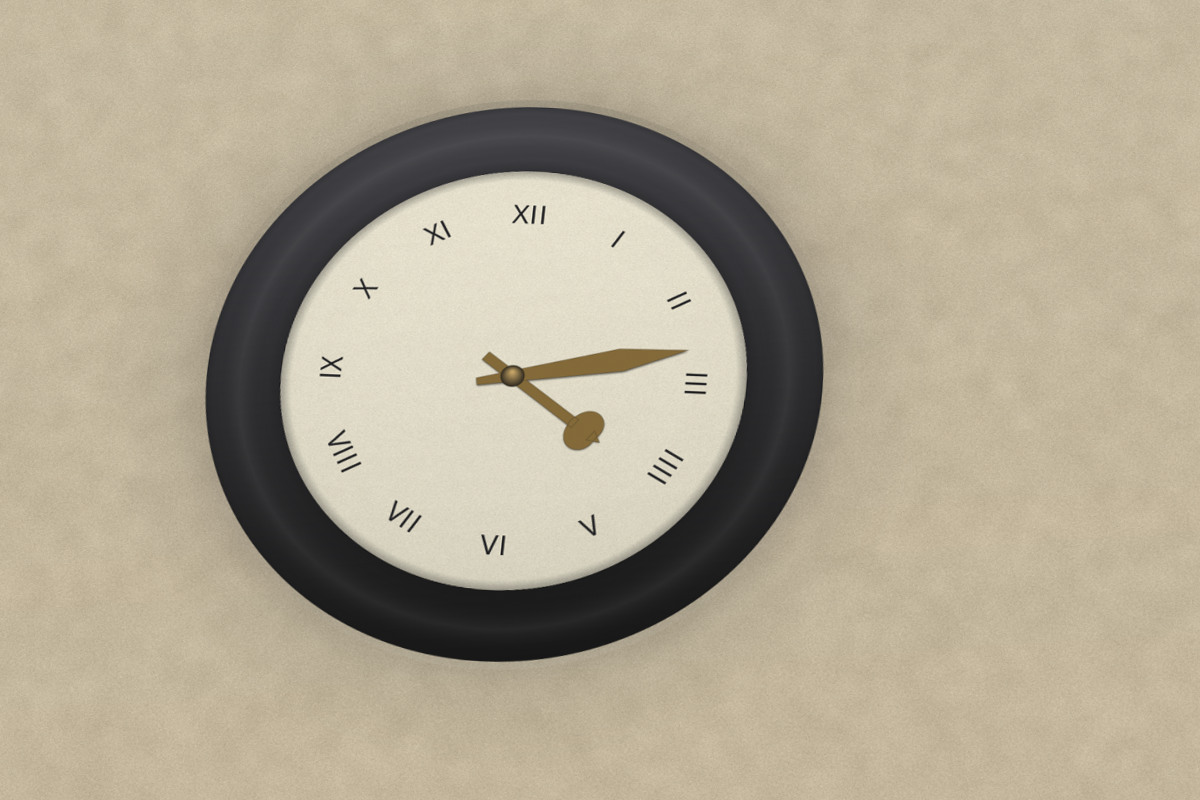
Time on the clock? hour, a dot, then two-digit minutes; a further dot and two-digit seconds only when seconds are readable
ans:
4.13
